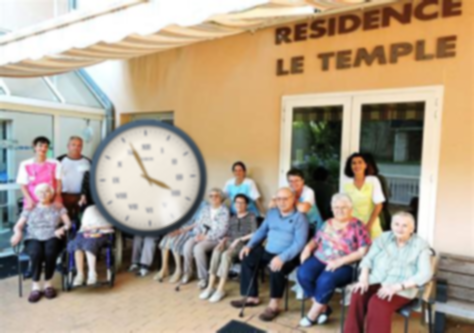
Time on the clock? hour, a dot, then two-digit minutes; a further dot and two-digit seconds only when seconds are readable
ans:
3.56
